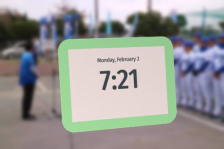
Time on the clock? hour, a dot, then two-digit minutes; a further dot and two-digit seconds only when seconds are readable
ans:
7.21
